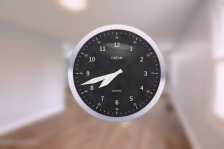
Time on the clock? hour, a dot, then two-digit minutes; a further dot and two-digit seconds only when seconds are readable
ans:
7.42
